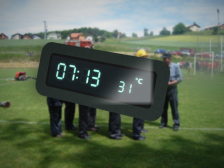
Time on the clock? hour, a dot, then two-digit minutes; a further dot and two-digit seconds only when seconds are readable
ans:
7.13
